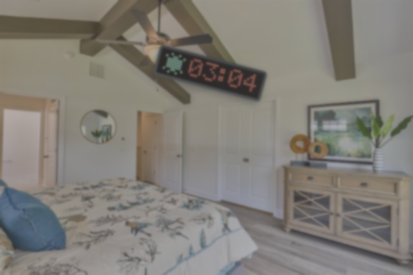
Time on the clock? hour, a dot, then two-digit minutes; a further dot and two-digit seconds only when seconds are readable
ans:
3.04
